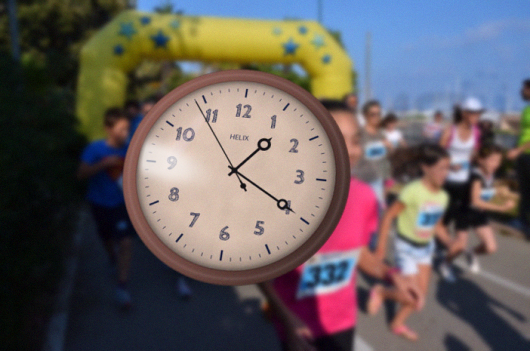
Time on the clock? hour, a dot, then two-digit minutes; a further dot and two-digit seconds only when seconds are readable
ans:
1.19.54
